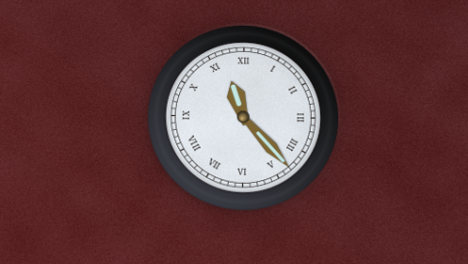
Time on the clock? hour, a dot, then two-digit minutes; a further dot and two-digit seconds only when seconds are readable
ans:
11.23
